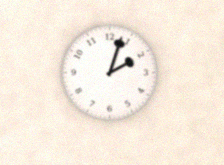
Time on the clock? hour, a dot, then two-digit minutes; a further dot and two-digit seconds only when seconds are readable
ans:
2.03
